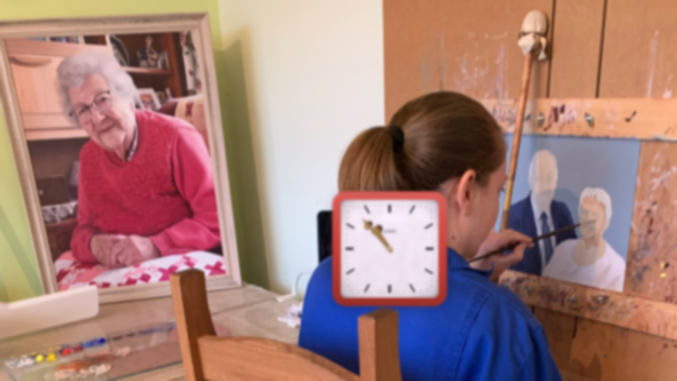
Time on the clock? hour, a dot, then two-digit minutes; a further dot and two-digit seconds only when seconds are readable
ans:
10.53
